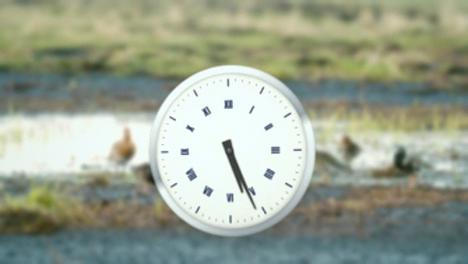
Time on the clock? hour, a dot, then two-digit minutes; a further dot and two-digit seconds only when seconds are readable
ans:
5.26
